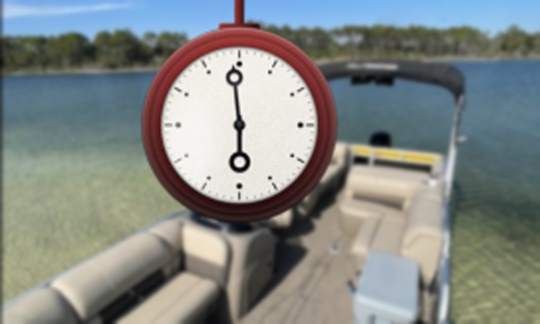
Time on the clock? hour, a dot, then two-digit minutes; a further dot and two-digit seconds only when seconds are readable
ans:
5.59
